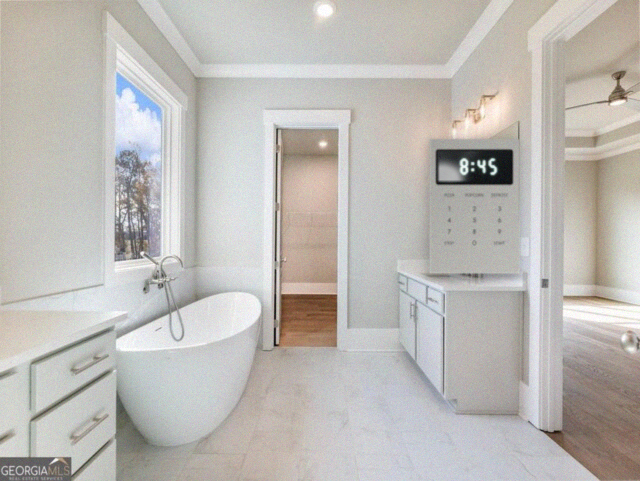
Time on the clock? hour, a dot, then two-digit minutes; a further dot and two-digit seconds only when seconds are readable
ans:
8.45
